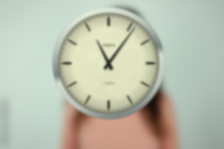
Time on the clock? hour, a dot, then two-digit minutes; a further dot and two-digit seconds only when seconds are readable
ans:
11.06
